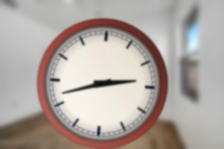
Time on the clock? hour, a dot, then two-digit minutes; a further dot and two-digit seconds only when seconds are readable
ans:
2.42
